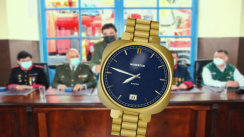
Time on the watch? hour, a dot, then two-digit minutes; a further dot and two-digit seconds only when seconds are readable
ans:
7.47
